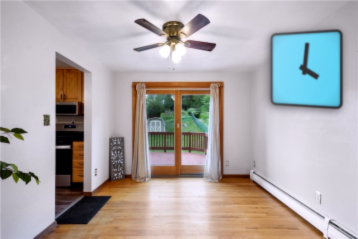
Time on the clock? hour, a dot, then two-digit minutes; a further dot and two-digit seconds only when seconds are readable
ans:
4.01
